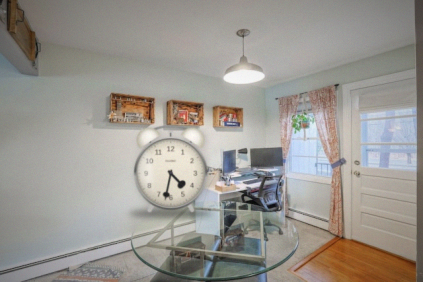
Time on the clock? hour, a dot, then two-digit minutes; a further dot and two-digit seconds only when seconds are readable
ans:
4.32
